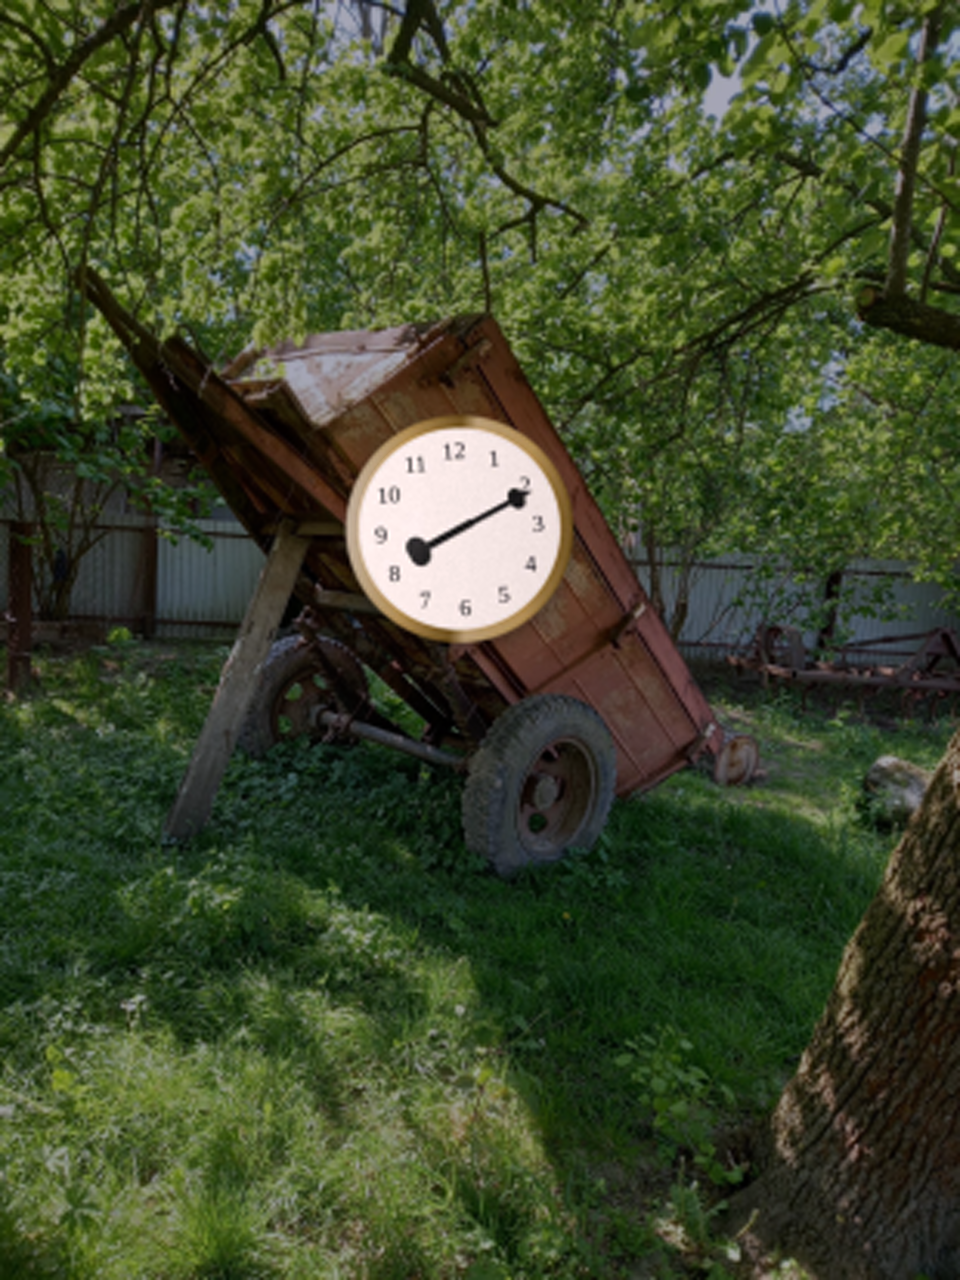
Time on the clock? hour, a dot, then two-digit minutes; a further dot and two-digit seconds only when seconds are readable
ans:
8.11
